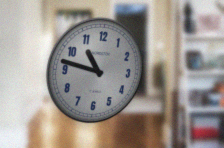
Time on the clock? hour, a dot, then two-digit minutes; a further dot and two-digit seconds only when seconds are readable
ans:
10.47
